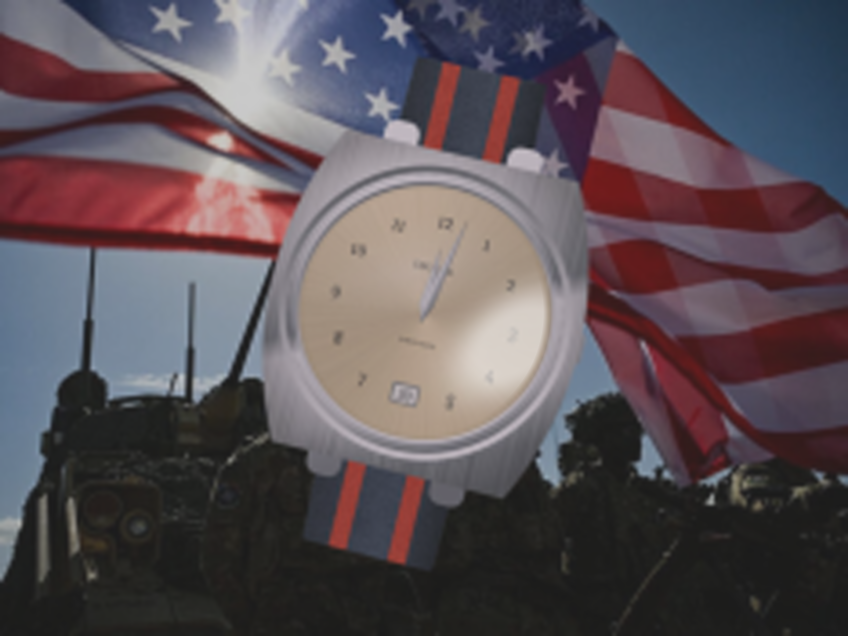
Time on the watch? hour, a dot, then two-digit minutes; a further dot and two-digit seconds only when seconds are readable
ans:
12.02
